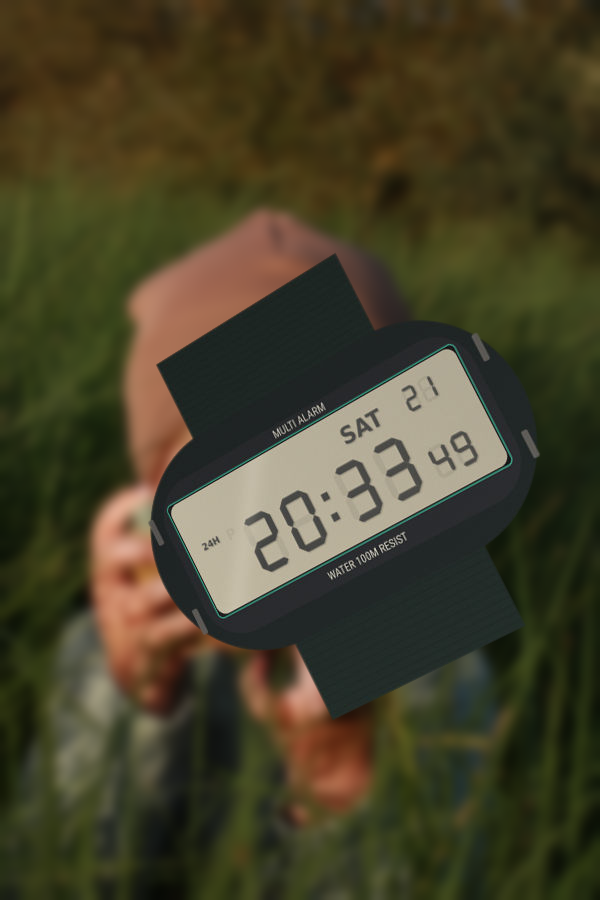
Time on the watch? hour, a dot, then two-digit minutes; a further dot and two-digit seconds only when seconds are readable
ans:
20.33.49
